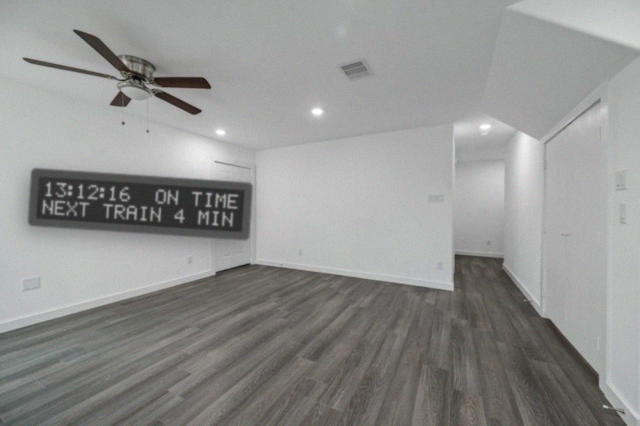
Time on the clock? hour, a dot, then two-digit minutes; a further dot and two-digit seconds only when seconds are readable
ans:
13.12.16
